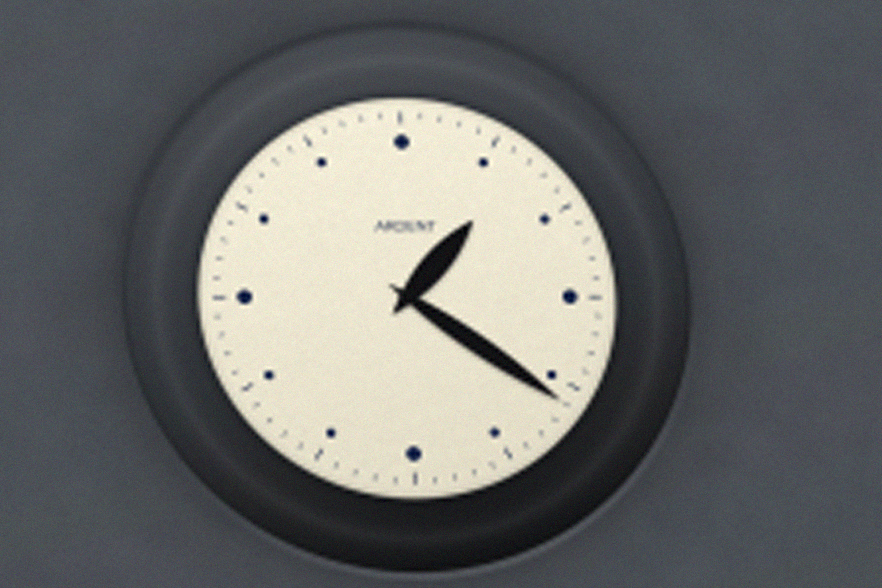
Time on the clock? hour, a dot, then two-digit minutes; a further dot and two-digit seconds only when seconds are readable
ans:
1.21
